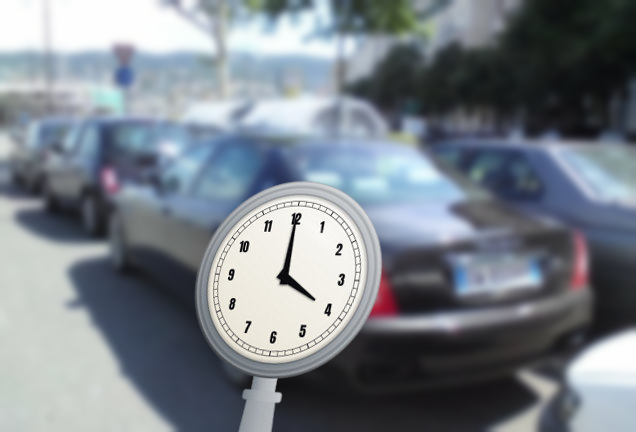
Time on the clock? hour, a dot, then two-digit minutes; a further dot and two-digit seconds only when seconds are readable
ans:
4.00
